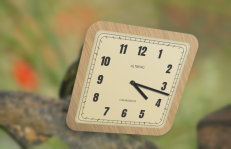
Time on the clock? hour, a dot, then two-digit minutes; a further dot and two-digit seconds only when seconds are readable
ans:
4.17
